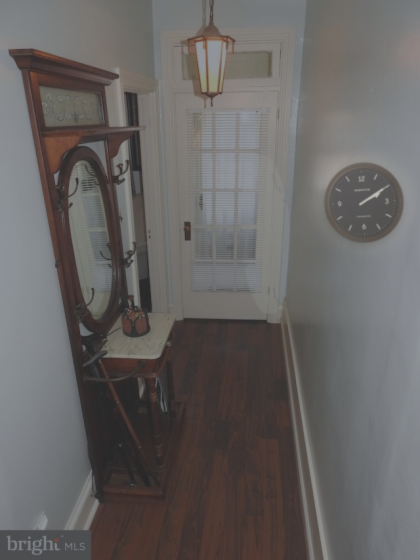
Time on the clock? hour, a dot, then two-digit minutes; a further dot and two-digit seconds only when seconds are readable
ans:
2.10
